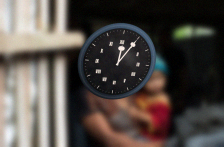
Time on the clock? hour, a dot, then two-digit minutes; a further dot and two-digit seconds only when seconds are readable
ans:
12.05
